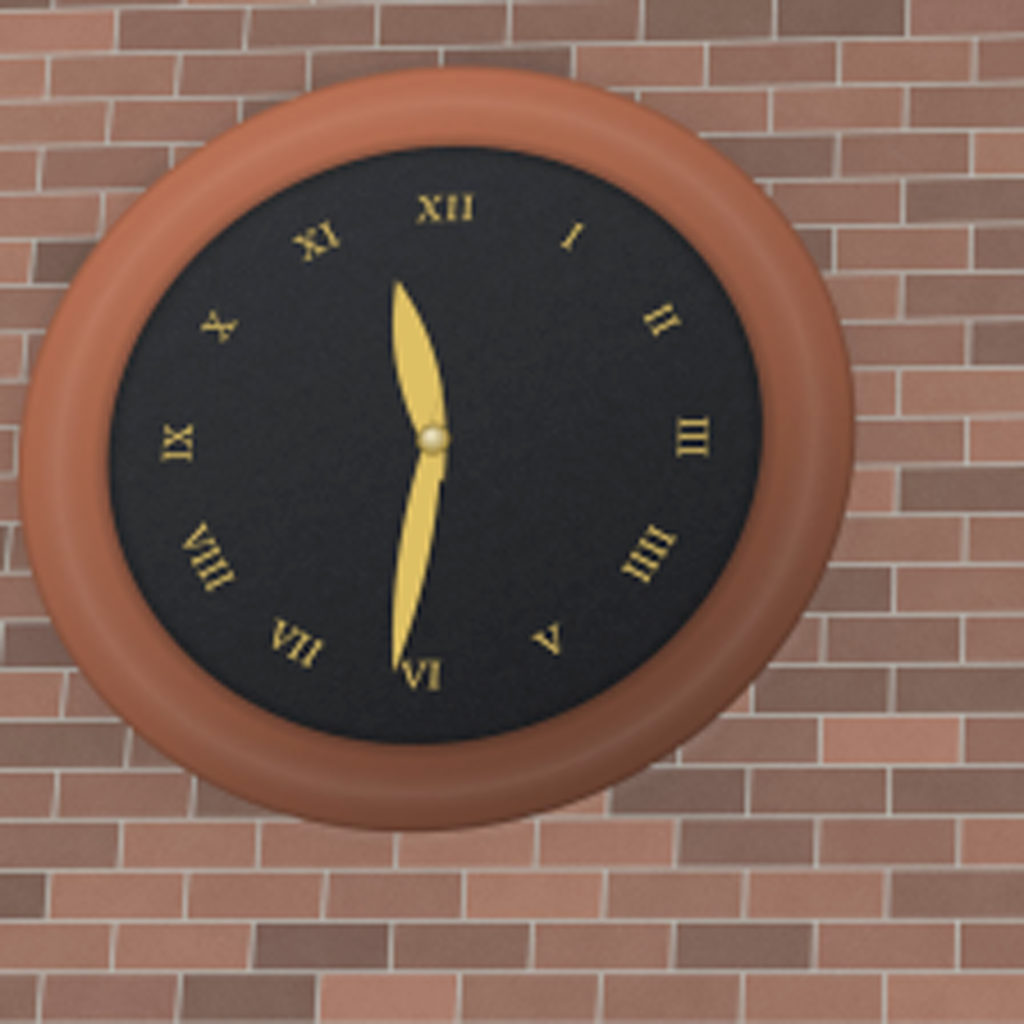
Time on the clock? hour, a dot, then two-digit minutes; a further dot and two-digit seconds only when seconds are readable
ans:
11.31
